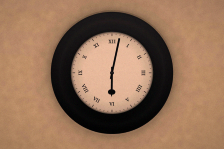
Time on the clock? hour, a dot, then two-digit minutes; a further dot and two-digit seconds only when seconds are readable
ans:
6.02
